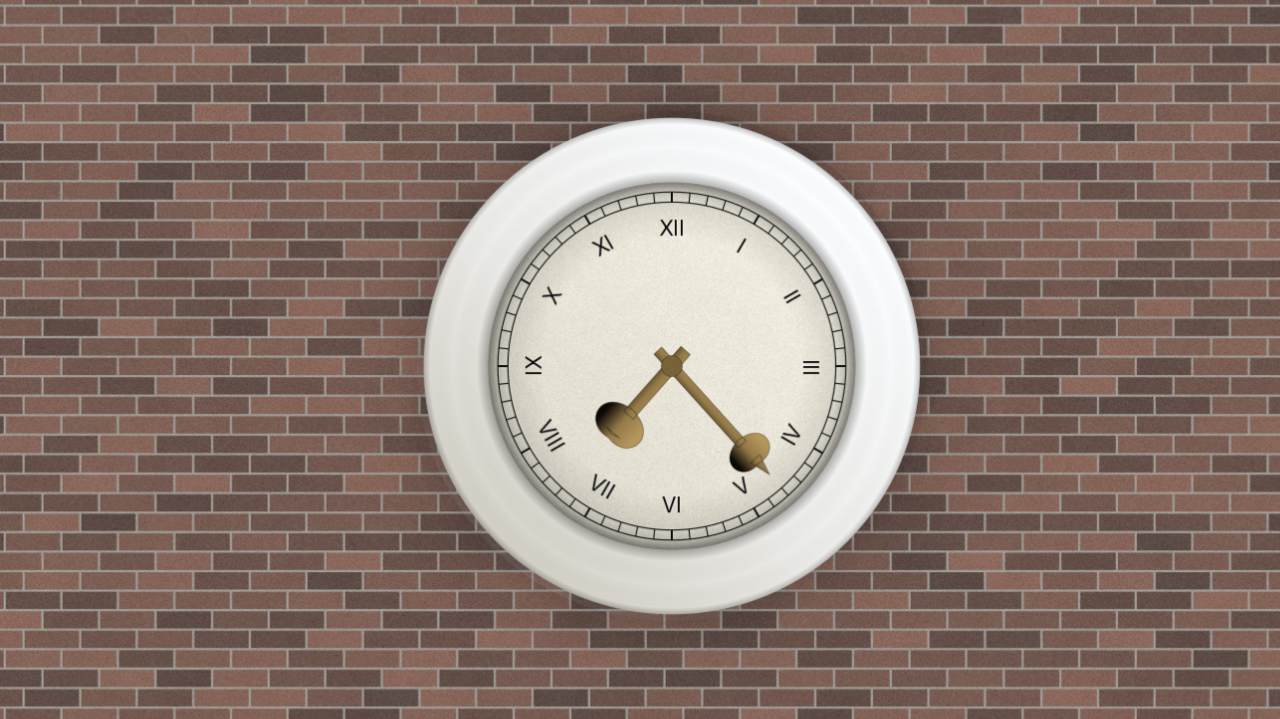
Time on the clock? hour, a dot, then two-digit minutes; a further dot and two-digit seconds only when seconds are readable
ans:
7.23
